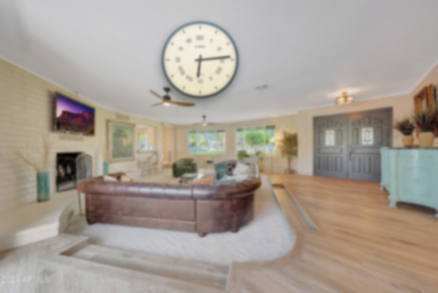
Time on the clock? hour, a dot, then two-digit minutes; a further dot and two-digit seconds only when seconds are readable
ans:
6.14
